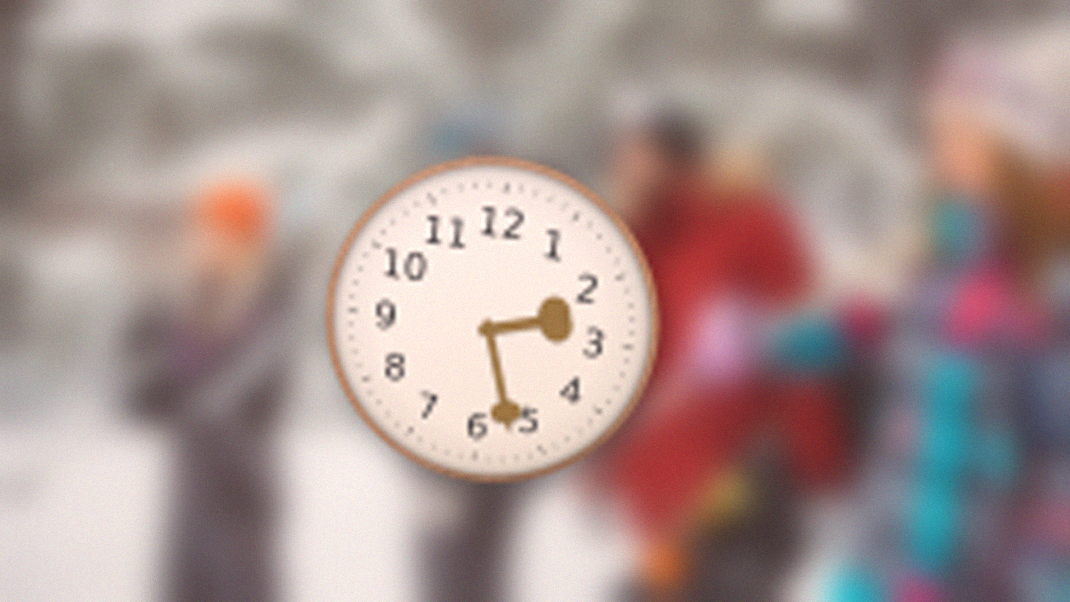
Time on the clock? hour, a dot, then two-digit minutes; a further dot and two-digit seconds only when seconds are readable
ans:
2.27
